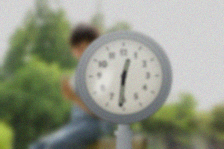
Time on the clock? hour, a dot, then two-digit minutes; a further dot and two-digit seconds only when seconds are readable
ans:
12.31
